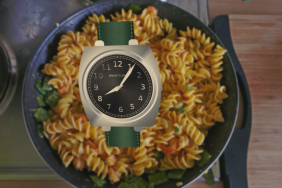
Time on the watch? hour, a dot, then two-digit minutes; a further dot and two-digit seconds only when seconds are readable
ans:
8.06
